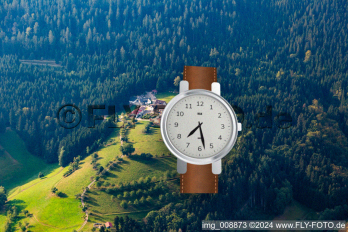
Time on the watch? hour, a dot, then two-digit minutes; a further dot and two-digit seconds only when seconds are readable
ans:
7.28
